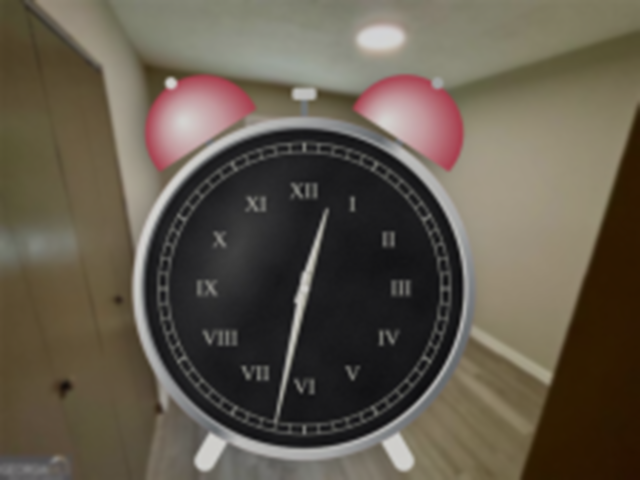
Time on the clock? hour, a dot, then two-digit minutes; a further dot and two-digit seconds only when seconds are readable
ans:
12.32
